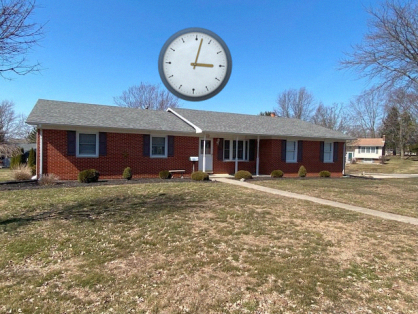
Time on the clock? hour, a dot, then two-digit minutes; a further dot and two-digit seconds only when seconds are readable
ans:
3.02
